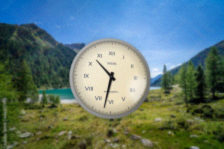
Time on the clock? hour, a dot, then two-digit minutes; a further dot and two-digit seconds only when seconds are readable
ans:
10.32
